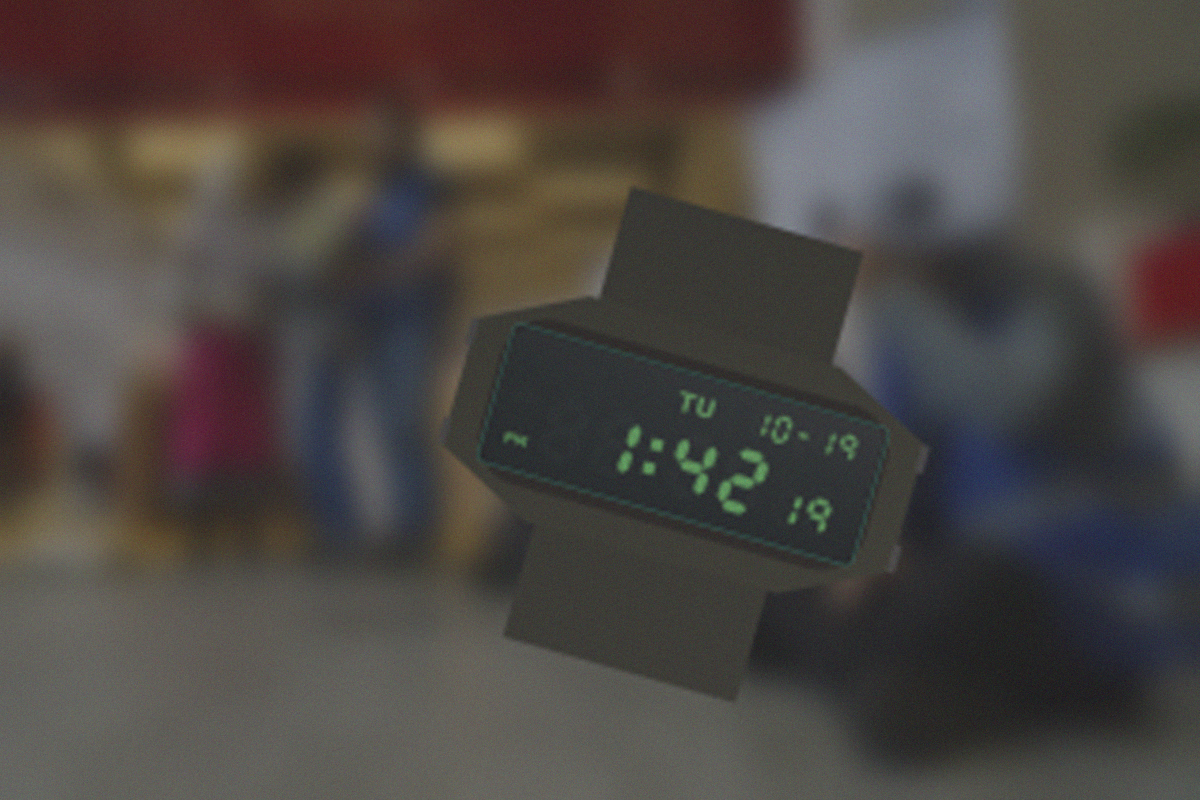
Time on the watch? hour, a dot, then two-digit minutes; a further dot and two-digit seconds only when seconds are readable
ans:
1.42.19
